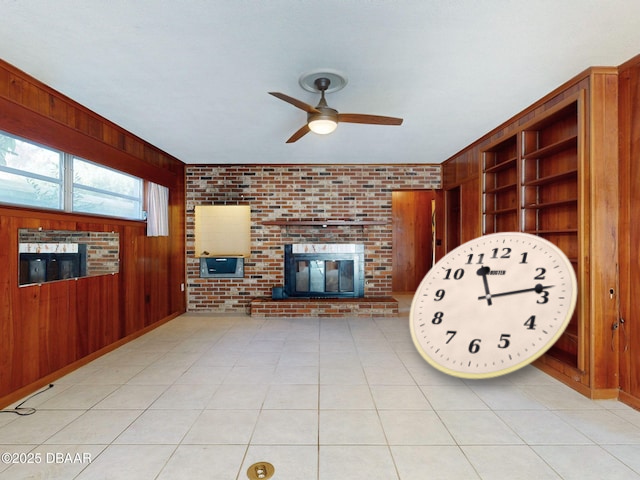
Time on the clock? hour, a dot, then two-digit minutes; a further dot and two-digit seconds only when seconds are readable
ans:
11.13
